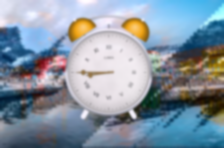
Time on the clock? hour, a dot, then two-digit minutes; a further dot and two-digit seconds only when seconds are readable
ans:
8.45
